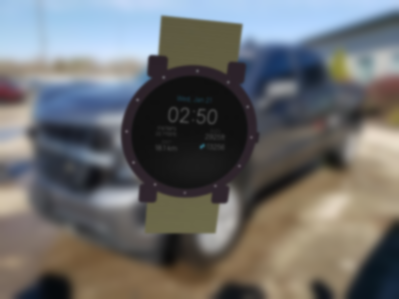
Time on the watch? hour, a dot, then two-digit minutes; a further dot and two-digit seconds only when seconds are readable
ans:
2.50
